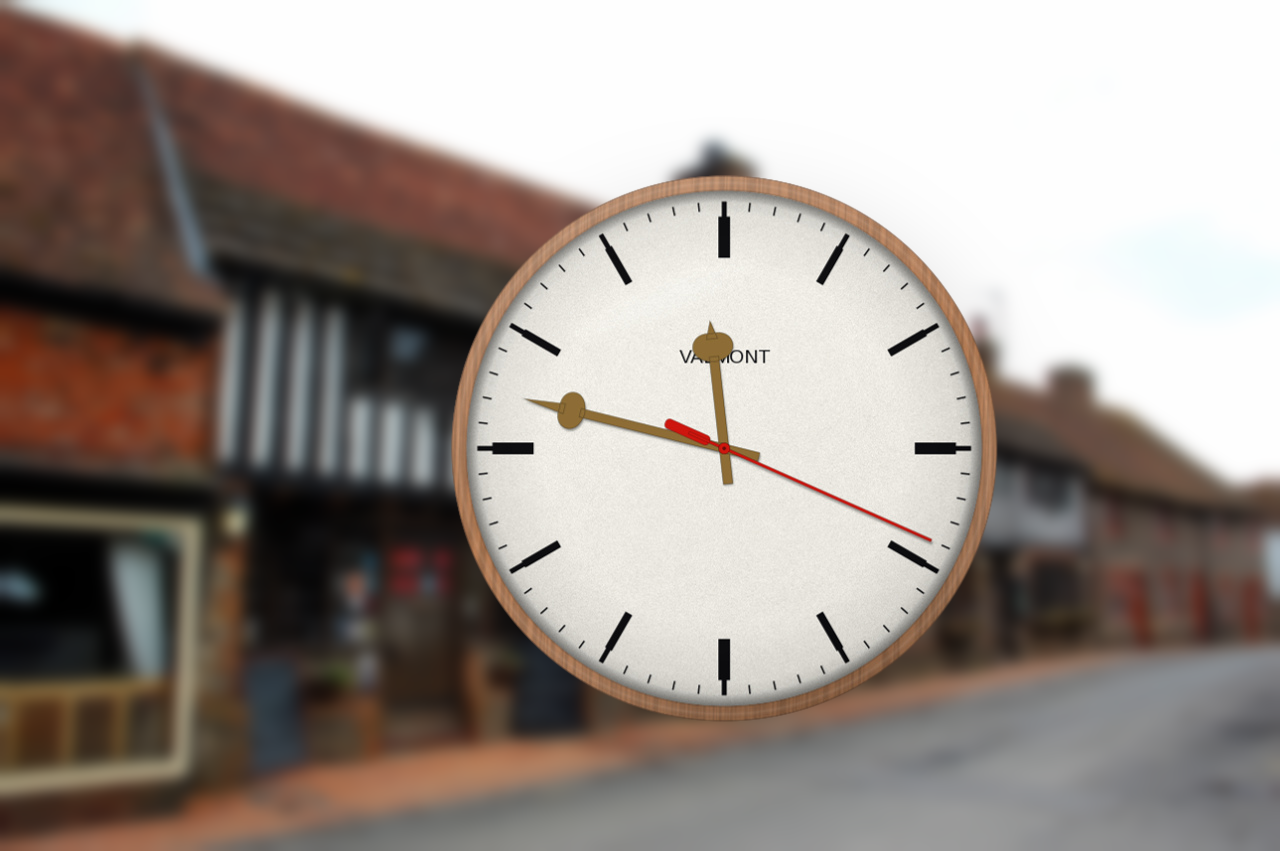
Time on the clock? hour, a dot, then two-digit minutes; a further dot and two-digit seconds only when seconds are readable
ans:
11.47.19
